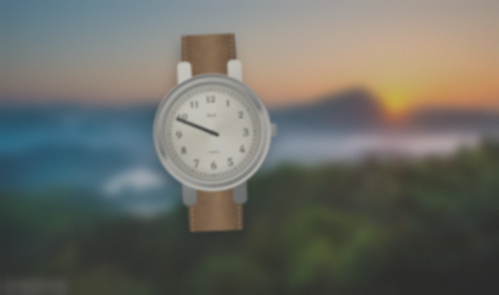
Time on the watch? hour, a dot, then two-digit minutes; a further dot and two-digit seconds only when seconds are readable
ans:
9.49
